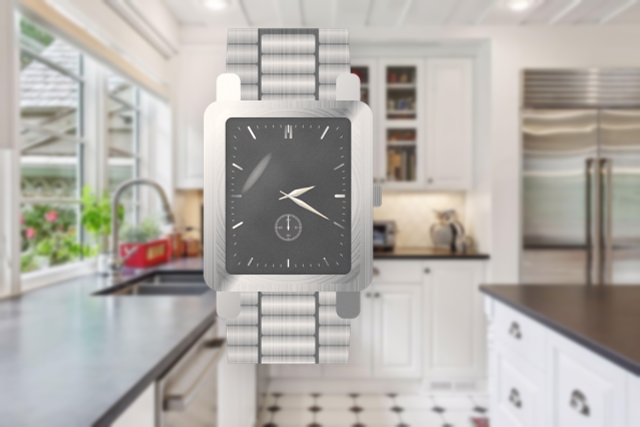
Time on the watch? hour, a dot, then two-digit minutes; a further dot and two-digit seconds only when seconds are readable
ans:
2.20
